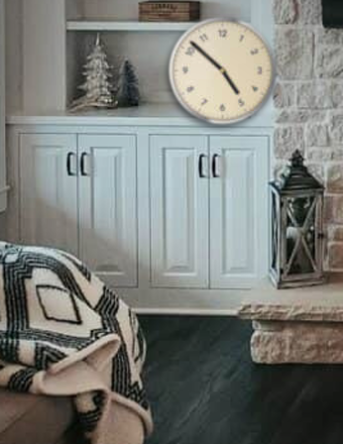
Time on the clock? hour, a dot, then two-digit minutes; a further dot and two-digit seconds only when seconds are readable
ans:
4.52
